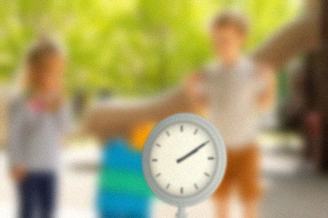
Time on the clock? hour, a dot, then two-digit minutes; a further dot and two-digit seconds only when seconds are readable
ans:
2.10
